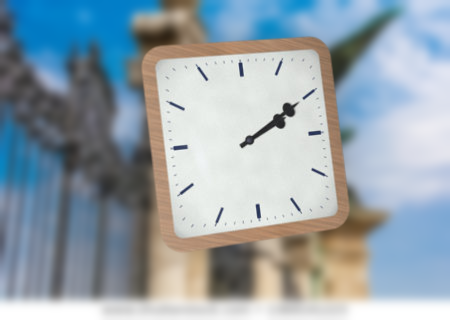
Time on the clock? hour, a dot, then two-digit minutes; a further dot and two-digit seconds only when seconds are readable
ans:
2.10
